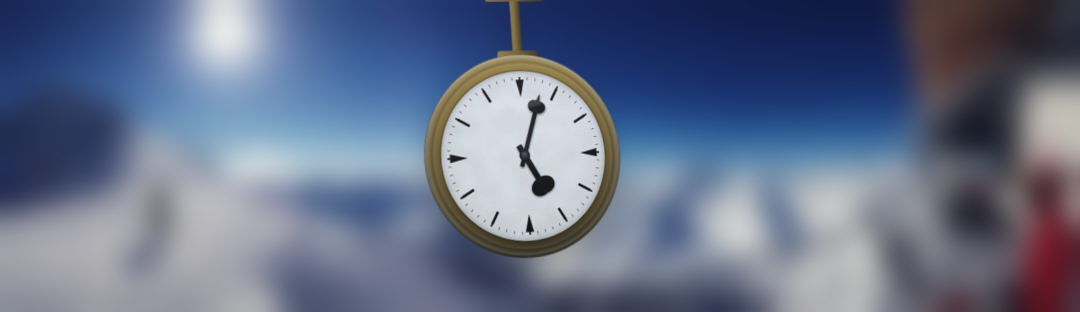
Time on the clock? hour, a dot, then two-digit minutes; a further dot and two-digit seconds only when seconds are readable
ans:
5.03
